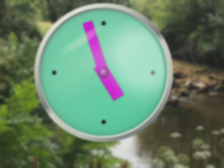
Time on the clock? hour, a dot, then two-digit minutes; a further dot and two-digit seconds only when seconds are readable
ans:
4.57
